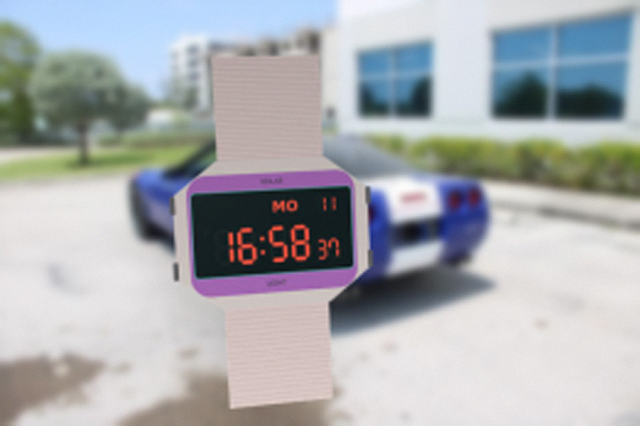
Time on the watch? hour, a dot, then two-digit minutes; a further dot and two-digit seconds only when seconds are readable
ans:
16.58.37
